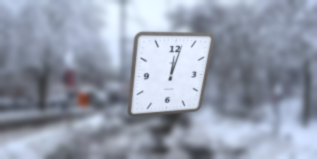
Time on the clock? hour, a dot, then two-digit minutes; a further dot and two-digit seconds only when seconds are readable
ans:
12.02
